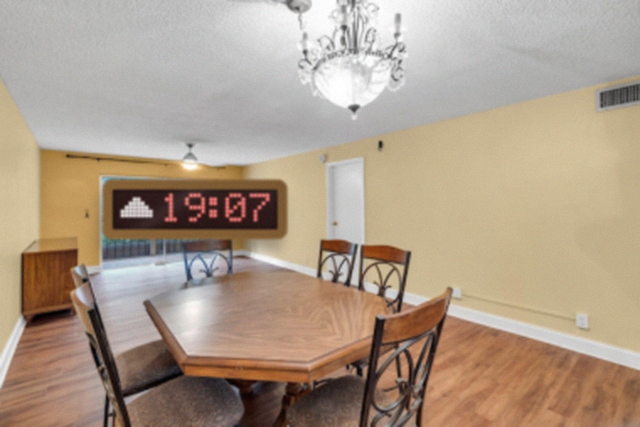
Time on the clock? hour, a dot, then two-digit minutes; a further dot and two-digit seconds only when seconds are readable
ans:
19.07
